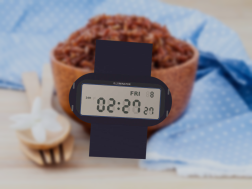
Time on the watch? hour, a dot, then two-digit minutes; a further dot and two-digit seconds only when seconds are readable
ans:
2.27.27
